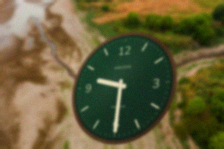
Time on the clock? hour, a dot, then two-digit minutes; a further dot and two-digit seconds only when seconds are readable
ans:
9.30
